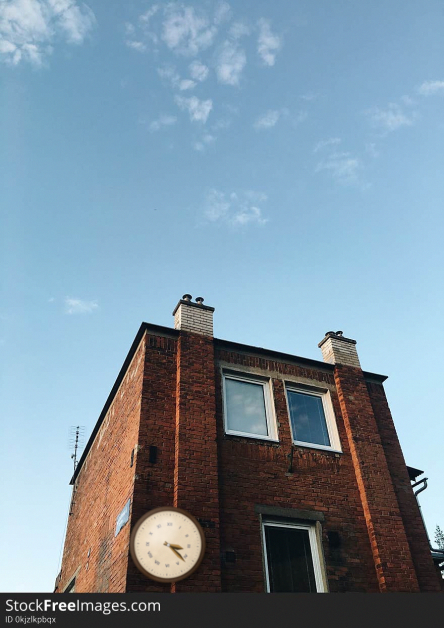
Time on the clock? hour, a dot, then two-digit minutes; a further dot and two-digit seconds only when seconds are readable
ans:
3.22
